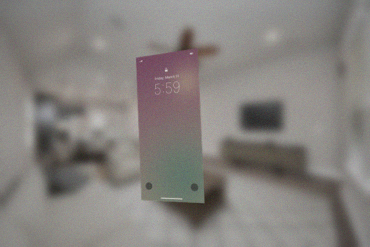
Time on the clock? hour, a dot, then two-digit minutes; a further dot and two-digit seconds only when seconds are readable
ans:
5.59
